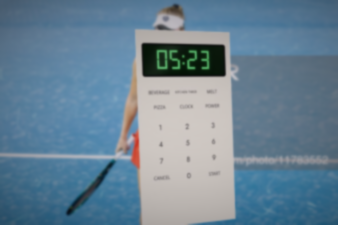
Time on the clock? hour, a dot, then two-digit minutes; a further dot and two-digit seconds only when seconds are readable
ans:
5.23
